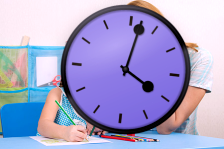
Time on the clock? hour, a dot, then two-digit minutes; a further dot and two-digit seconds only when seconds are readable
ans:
4.02
